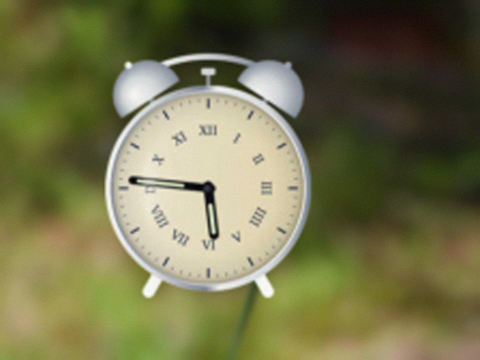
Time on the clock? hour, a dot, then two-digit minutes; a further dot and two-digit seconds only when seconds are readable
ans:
5.46
